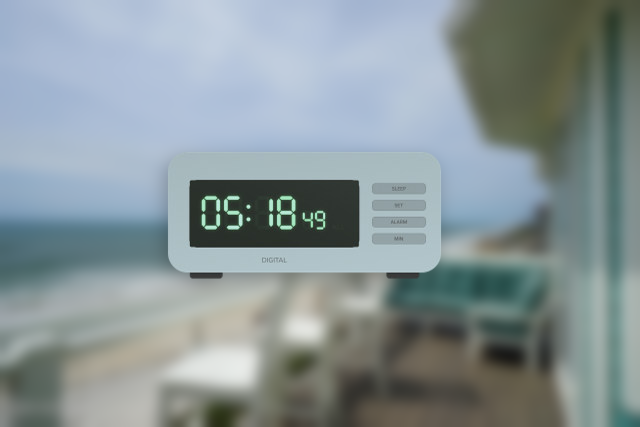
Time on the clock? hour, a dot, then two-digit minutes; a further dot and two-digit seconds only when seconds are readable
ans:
5.18.49
